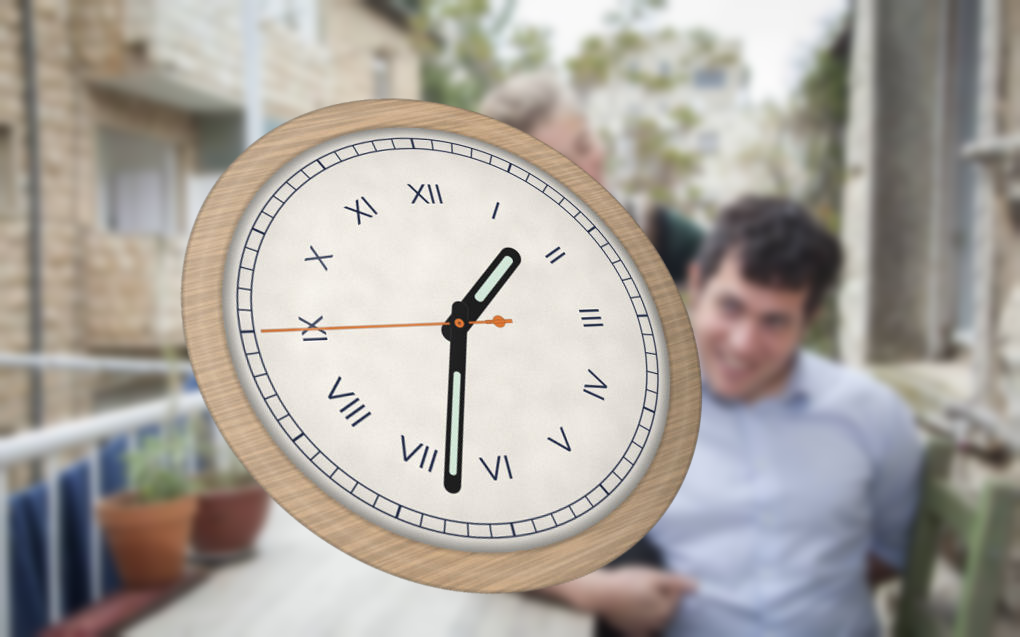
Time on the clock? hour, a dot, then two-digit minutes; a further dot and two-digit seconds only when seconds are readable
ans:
1.32.45
